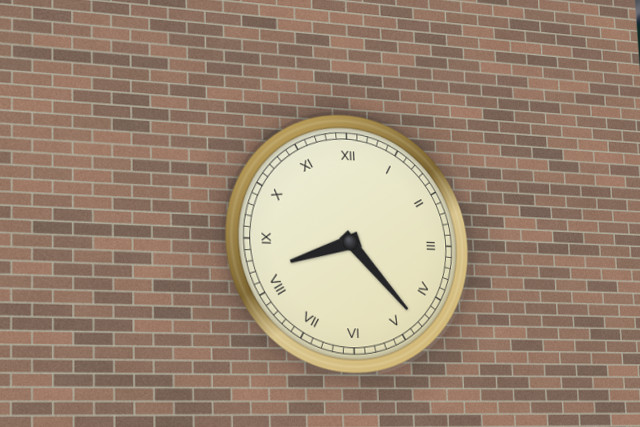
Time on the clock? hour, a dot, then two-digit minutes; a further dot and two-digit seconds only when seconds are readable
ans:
8.23
